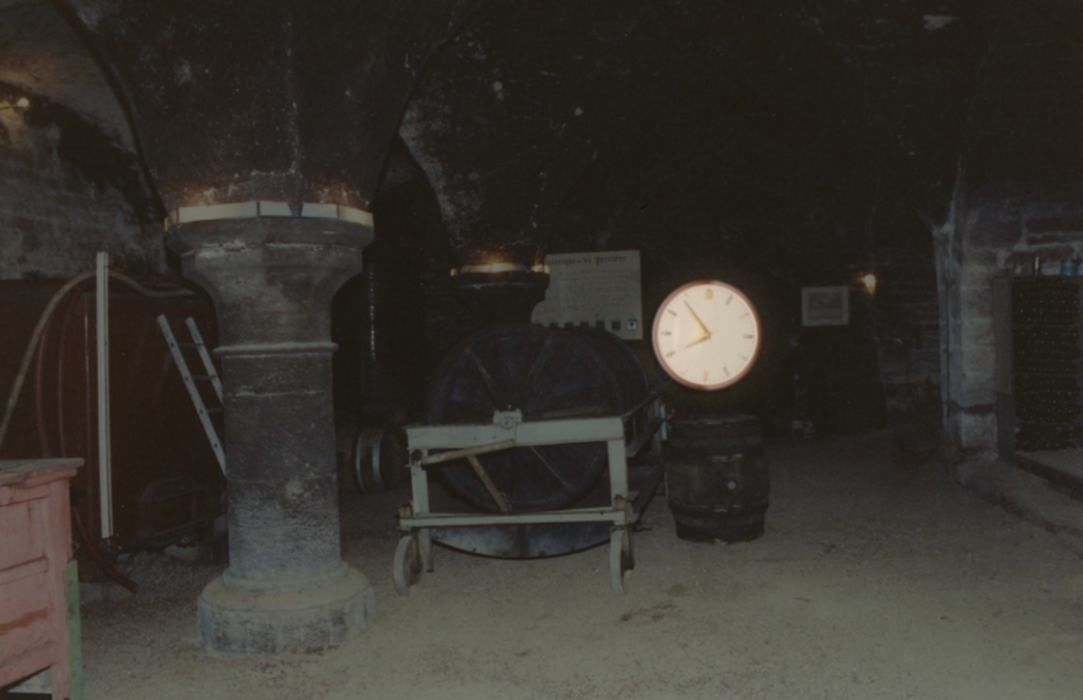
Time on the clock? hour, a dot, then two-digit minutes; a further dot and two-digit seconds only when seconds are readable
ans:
7.54
